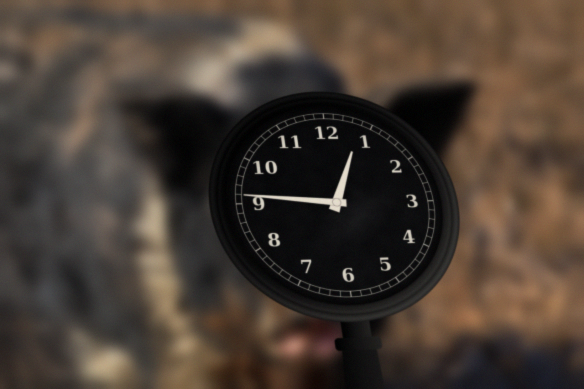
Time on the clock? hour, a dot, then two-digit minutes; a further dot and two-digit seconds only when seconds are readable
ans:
12.46
